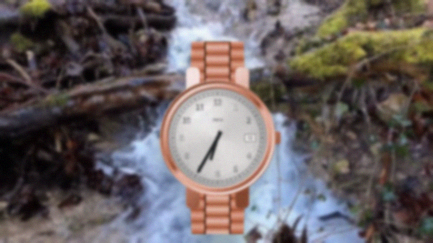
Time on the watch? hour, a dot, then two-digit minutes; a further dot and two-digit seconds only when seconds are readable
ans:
6.35
